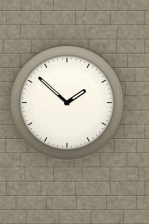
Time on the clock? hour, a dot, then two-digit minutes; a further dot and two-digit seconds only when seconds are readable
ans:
1.52
